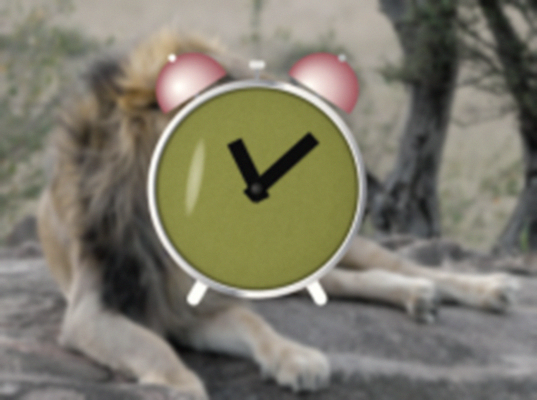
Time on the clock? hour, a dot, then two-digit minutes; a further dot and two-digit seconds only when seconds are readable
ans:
11.08
